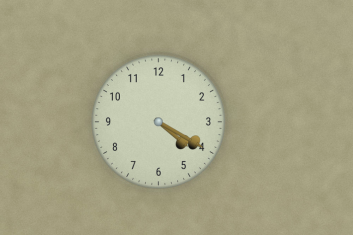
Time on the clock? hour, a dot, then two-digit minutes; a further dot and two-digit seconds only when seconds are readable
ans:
4.20
